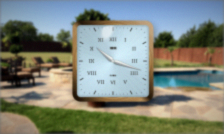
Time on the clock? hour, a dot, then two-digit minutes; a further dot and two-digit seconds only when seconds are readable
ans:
10.18
